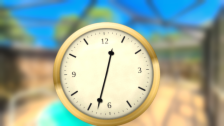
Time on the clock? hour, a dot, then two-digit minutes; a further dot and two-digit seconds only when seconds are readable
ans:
12.33
